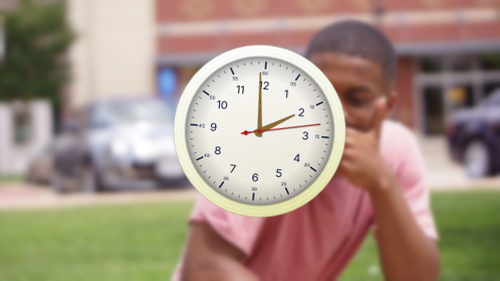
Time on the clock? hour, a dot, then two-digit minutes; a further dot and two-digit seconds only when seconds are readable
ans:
1.59.13
